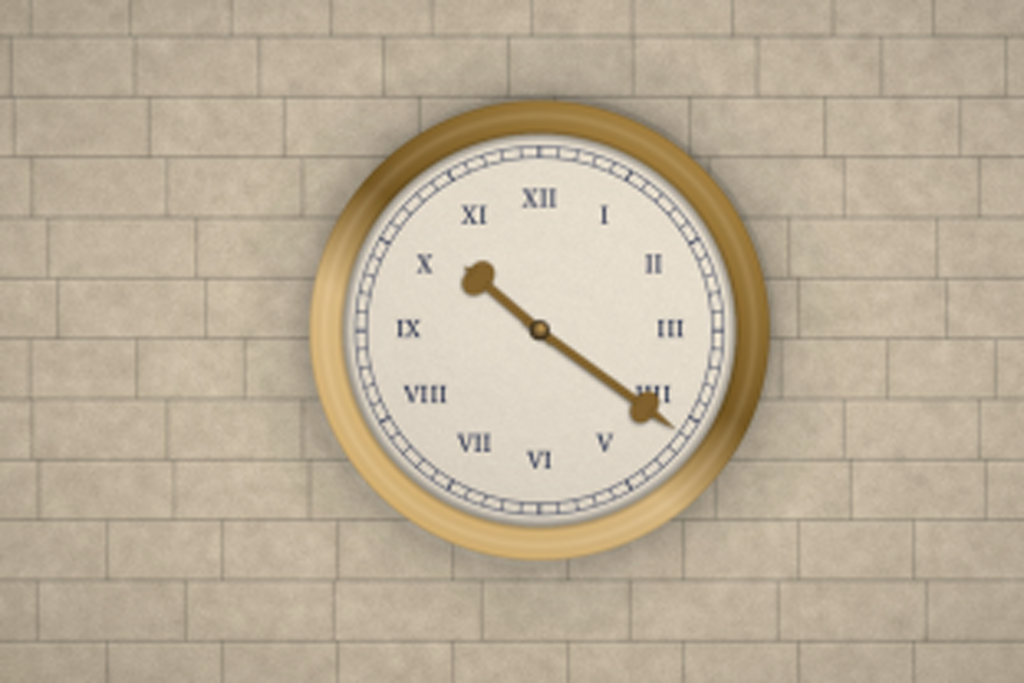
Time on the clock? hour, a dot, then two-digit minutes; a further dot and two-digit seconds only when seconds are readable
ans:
10.21
